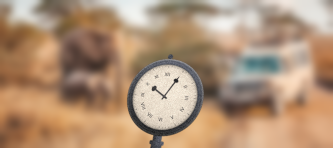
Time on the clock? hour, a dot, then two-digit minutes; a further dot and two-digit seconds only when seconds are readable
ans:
10.05
